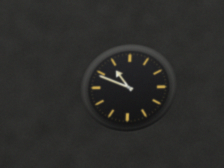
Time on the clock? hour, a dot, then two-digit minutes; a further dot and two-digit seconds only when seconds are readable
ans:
10.49
